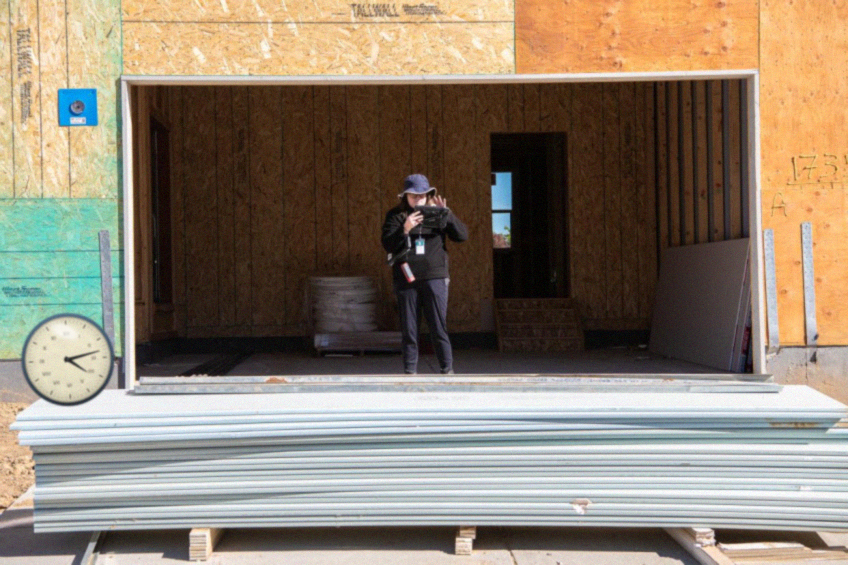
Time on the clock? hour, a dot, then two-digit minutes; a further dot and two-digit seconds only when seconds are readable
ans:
4.13
